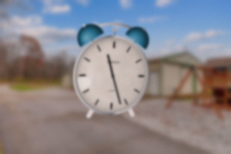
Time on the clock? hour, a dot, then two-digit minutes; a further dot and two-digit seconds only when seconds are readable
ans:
11.27
